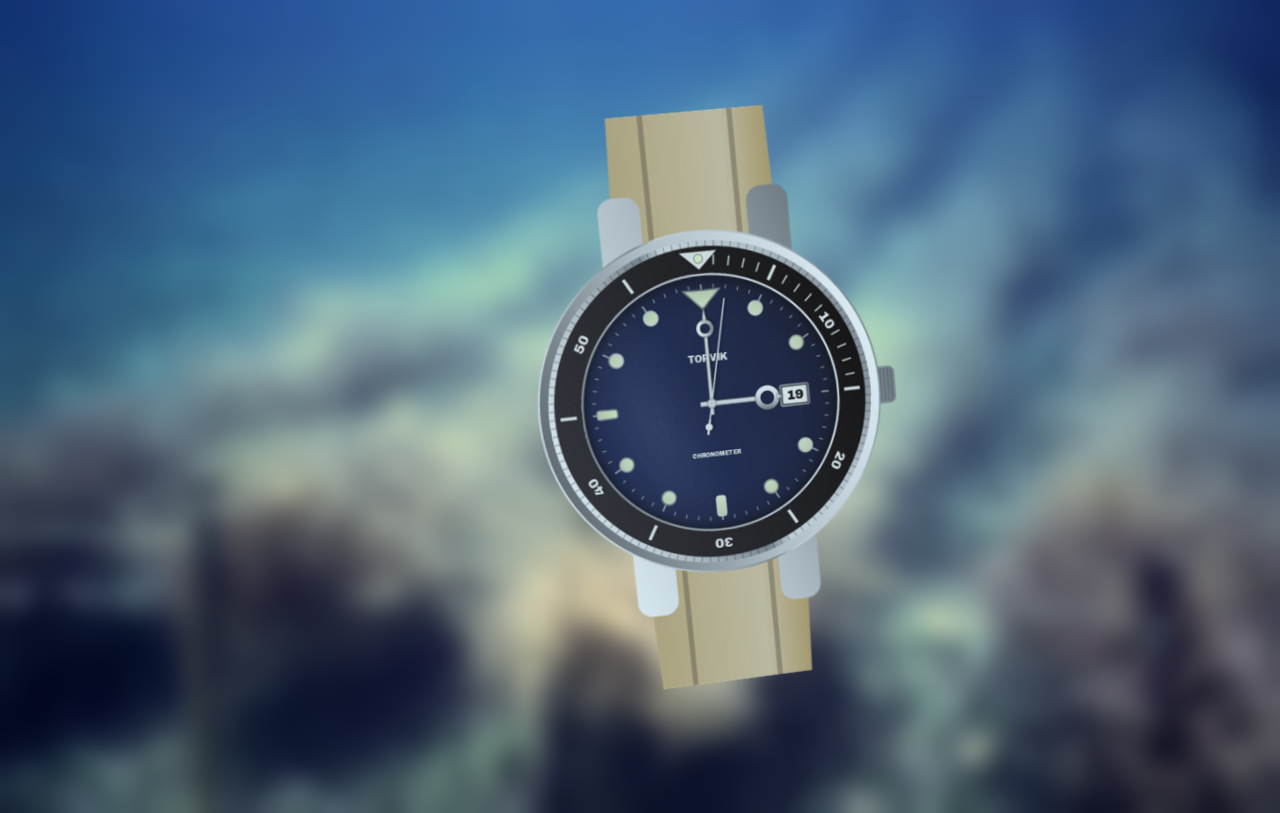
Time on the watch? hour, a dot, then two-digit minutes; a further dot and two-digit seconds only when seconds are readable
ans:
3.00.02
